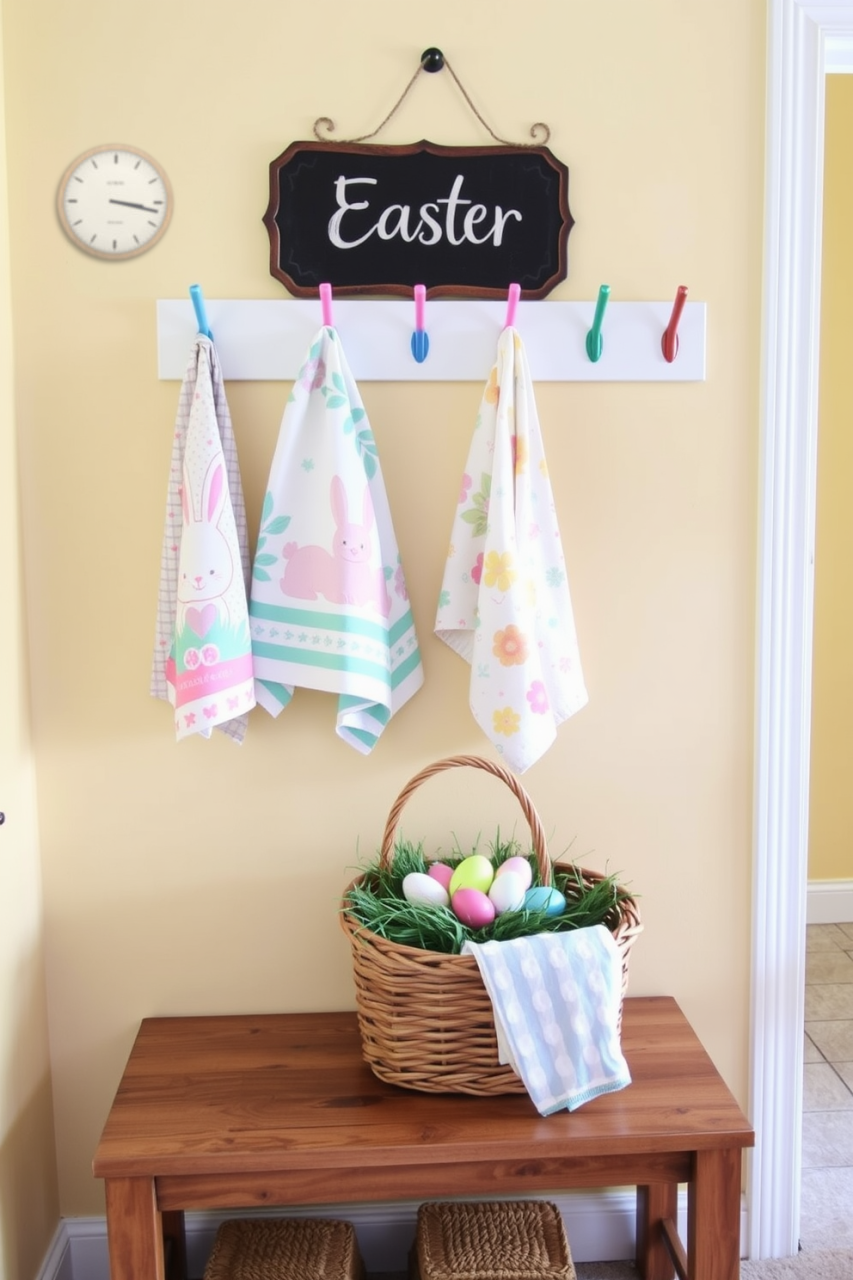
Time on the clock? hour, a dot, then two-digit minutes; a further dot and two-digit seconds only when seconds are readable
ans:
3.17
